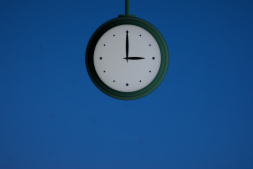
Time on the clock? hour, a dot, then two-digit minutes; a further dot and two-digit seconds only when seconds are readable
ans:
3.00
